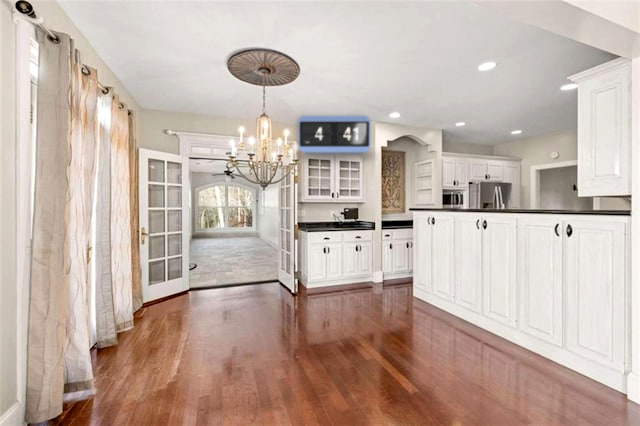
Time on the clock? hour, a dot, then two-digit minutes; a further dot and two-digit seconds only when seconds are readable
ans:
4.41
